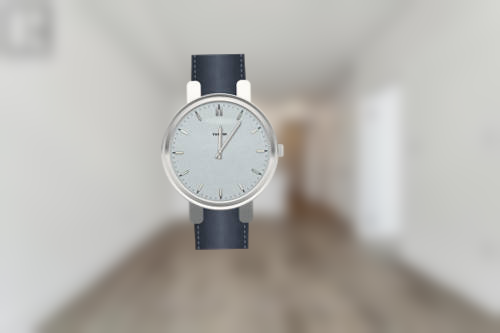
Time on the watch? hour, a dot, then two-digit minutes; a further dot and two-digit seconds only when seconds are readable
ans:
12.06
